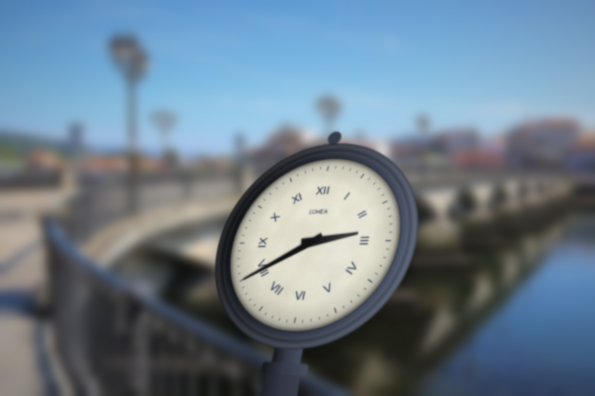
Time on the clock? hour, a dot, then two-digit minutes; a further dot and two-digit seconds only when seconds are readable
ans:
2.40
